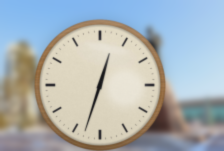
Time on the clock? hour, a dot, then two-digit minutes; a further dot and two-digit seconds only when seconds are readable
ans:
12.33
